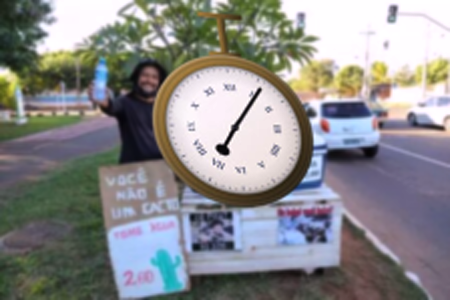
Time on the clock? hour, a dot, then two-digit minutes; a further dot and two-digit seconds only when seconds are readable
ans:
7.06
